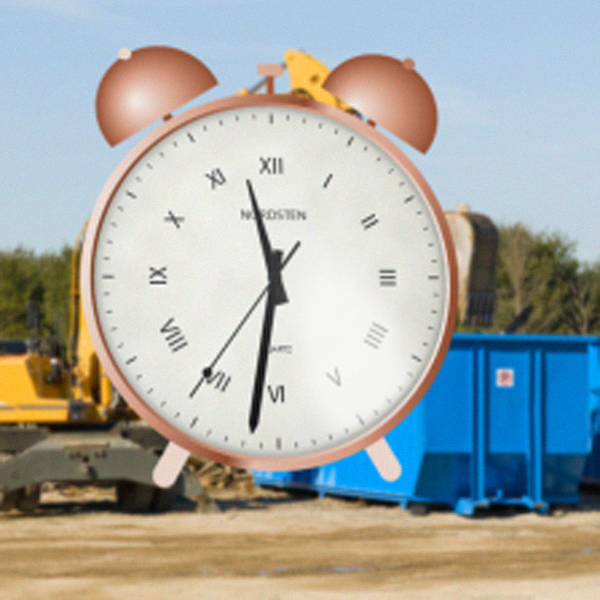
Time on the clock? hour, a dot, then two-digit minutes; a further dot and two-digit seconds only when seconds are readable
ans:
11.31.36
